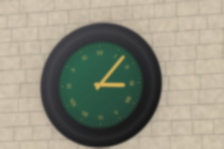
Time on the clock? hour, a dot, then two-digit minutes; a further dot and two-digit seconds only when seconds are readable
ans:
3.07
